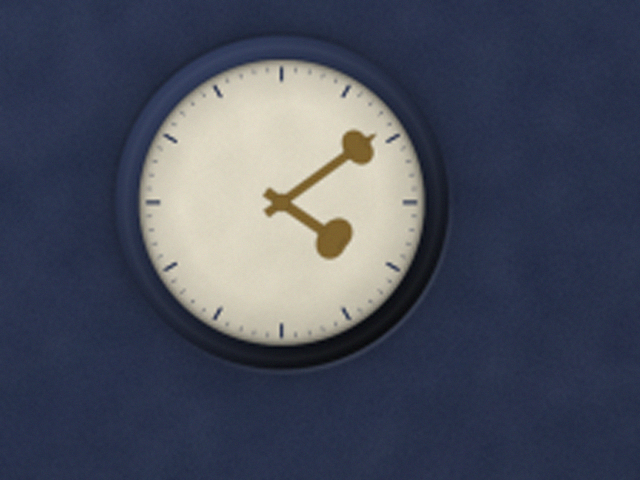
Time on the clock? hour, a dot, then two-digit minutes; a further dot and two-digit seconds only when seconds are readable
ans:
4.09
